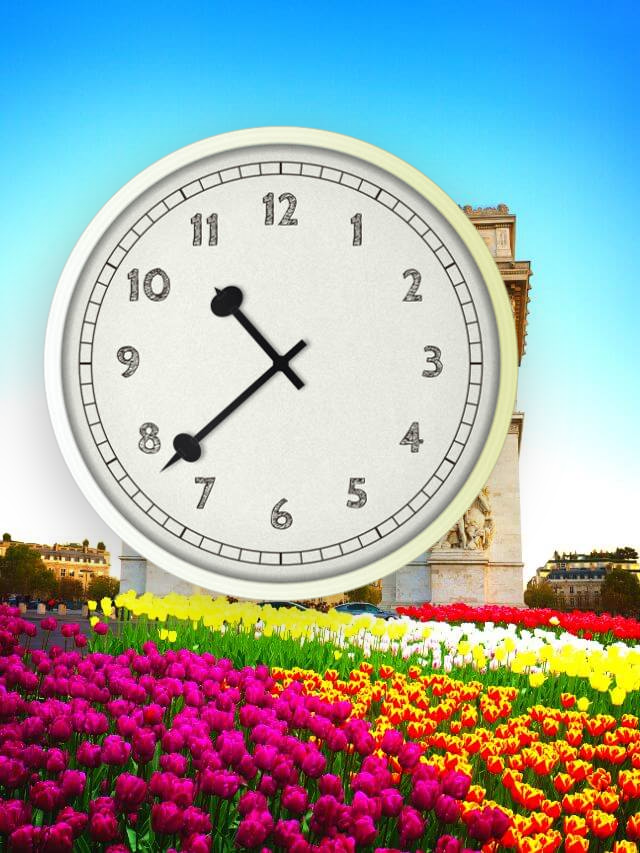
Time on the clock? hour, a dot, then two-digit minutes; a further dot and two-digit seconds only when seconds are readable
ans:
10.38
